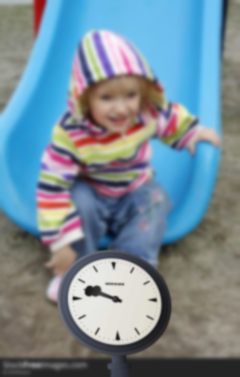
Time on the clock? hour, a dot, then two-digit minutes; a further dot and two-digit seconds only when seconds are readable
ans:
9.48
